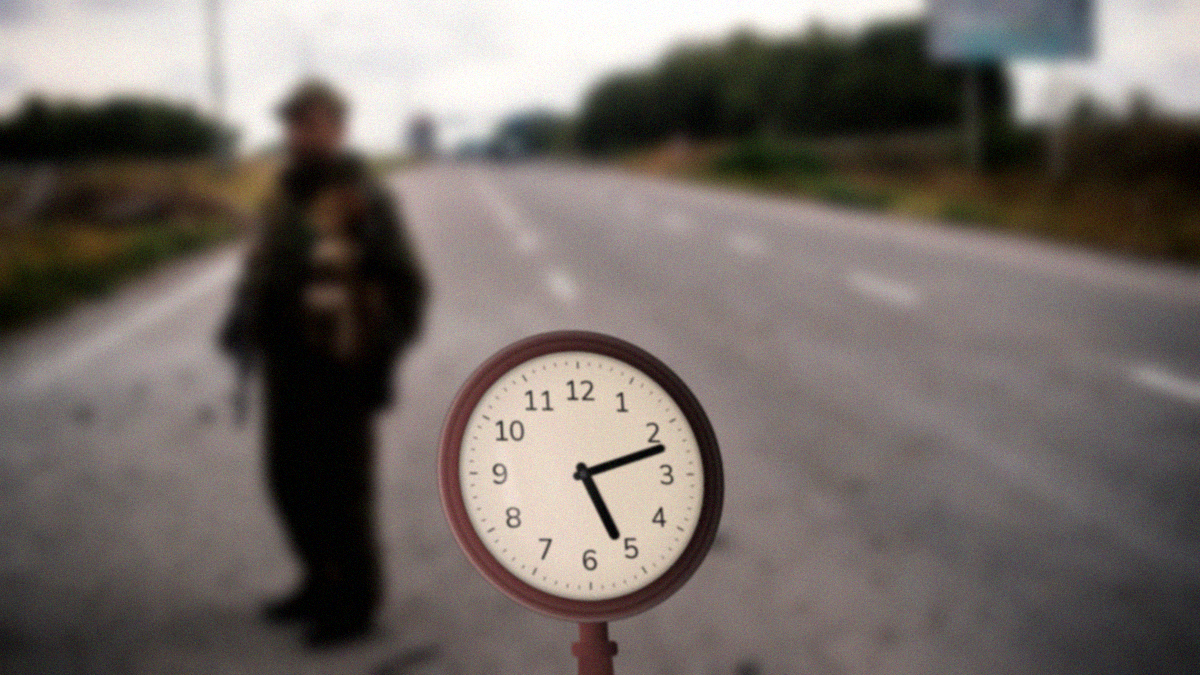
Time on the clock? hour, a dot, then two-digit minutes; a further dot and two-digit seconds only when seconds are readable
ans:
5.12
